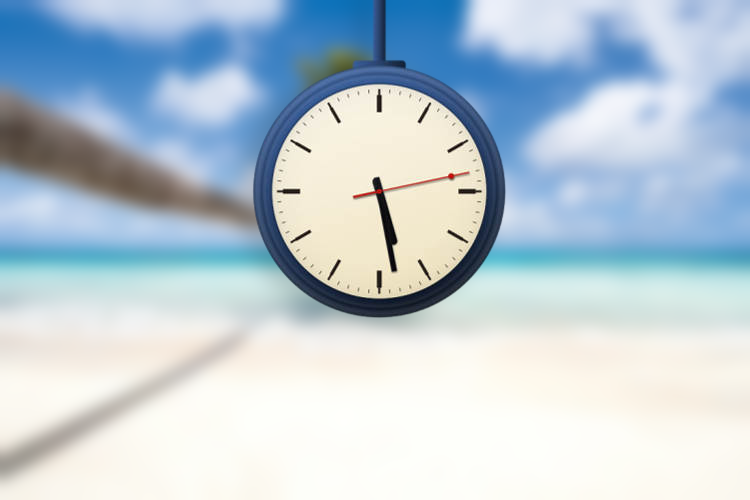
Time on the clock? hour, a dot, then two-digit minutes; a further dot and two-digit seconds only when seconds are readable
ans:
5.28.13
